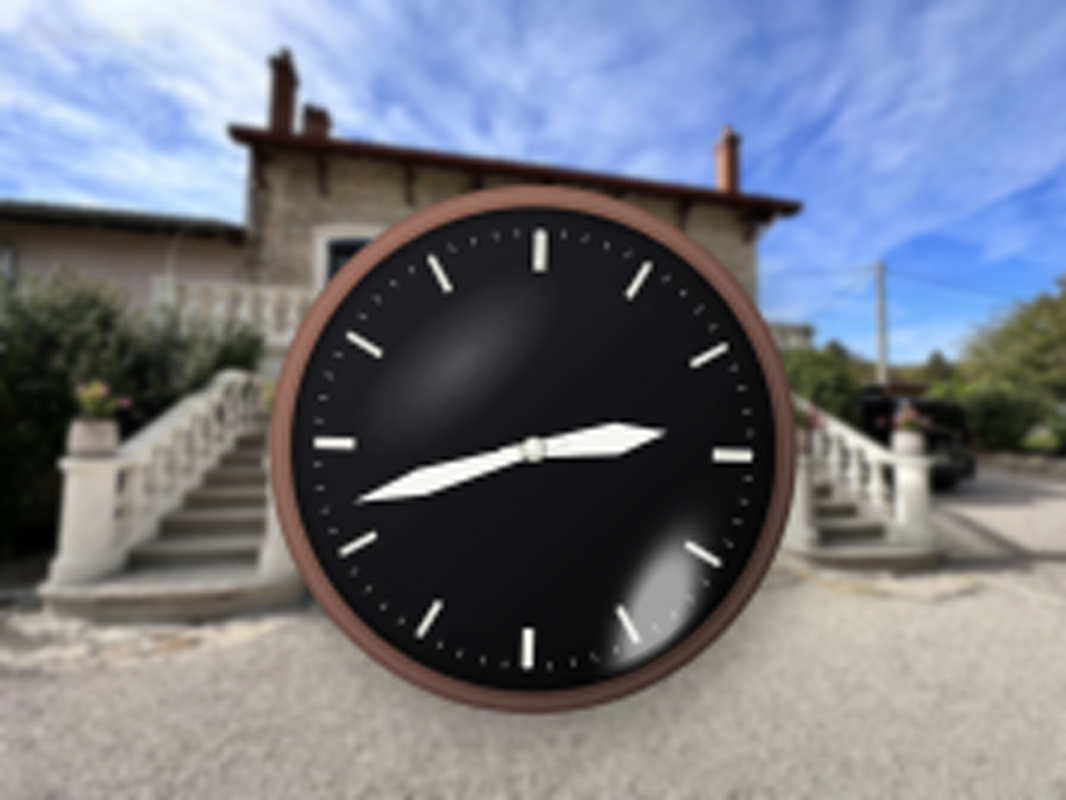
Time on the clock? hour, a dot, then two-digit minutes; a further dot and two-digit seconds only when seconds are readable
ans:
2.42
